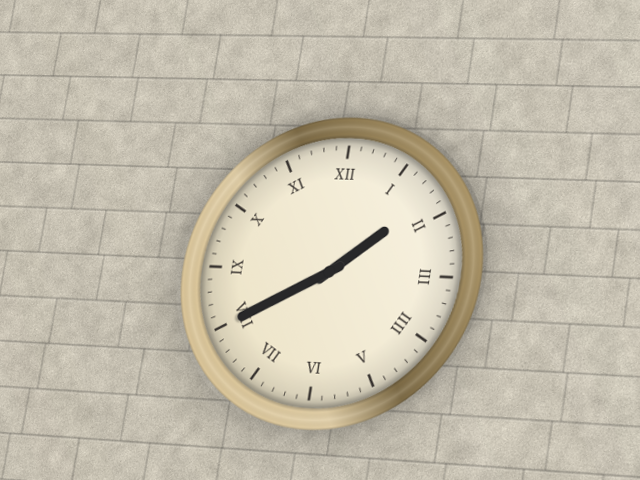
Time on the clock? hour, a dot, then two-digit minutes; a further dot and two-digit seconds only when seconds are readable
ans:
1.40
